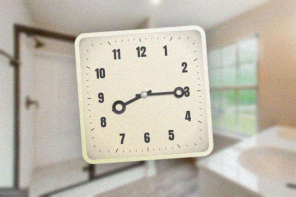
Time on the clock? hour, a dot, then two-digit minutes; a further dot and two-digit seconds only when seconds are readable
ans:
8.15
